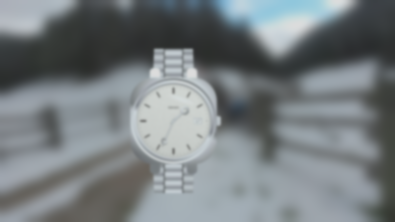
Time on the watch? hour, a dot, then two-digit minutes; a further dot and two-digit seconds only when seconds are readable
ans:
1.34
